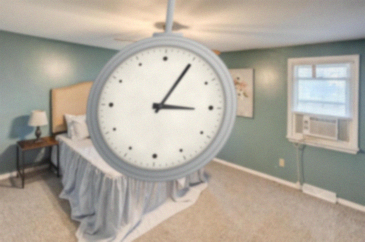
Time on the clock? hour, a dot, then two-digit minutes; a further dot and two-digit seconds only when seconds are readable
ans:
3.05
